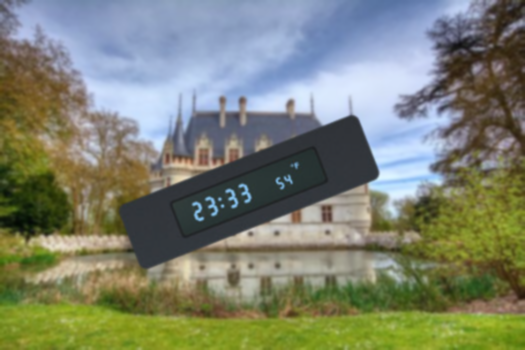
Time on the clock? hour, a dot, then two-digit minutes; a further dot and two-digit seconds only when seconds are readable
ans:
23.33
